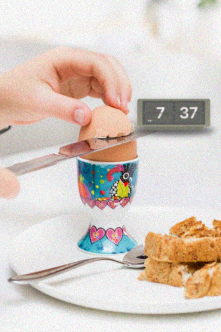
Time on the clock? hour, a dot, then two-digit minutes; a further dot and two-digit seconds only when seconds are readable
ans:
7.37
